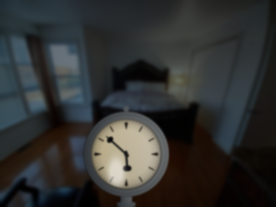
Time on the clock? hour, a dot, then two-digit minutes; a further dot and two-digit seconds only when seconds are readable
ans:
5.52
